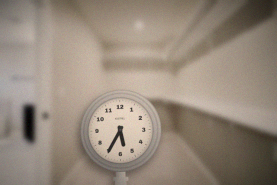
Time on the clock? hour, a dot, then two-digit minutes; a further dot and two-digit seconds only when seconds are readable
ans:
5.35
